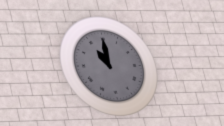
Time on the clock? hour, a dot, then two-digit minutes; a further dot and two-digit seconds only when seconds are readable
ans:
11.00
